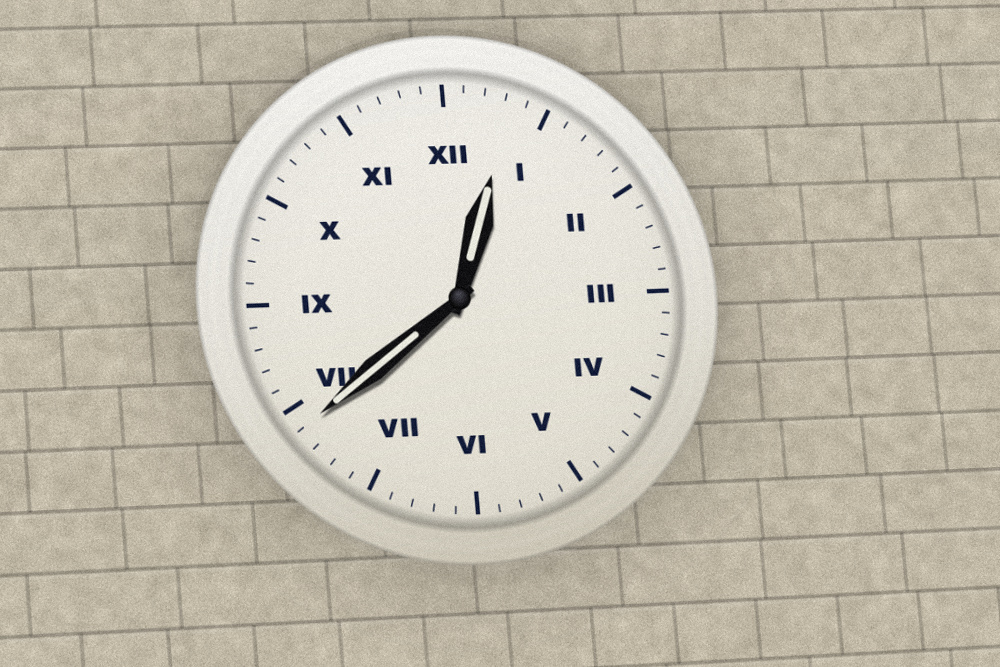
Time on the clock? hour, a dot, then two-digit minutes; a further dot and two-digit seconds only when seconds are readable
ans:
12.39
